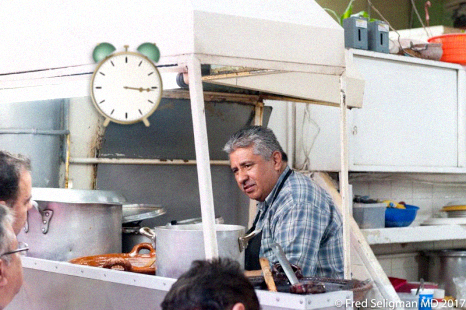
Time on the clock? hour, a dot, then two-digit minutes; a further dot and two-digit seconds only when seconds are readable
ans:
3.16
